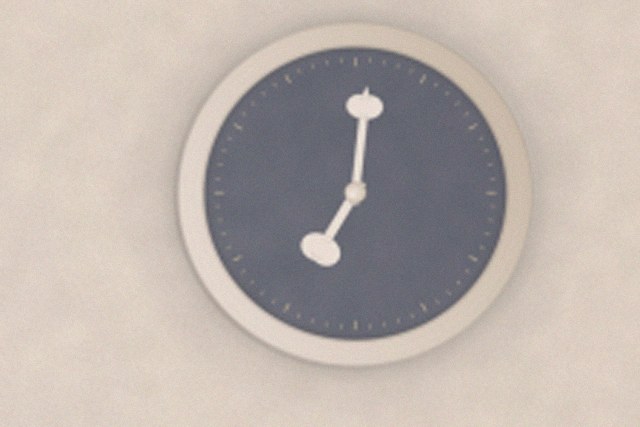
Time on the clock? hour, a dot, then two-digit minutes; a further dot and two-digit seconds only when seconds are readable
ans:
7.01
